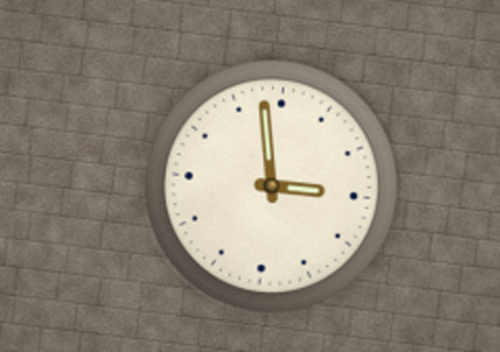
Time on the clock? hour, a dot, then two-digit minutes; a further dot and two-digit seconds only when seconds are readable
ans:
2.58
